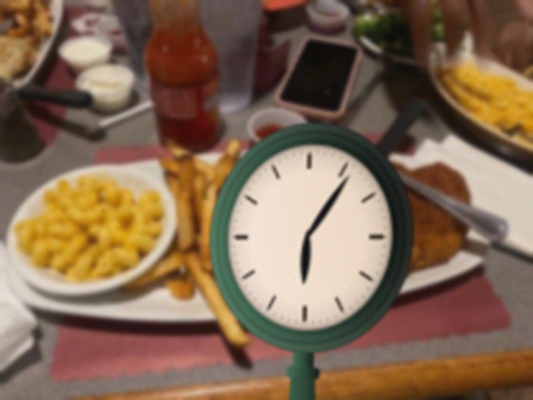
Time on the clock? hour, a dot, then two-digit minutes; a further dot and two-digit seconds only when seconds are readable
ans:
6.06
